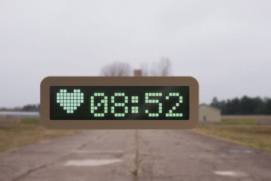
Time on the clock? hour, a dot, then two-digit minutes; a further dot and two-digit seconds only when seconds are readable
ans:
8.52
